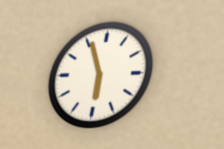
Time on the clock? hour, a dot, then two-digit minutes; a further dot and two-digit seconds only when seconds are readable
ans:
5.56
